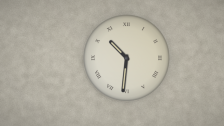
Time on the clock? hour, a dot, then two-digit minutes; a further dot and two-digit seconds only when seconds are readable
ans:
10.31
